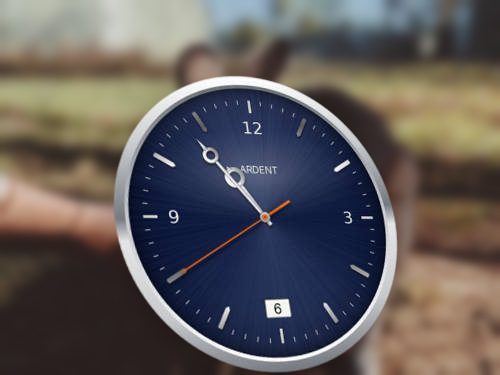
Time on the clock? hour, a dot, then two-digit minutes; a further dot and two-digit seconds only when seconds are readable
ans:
10.53.40
